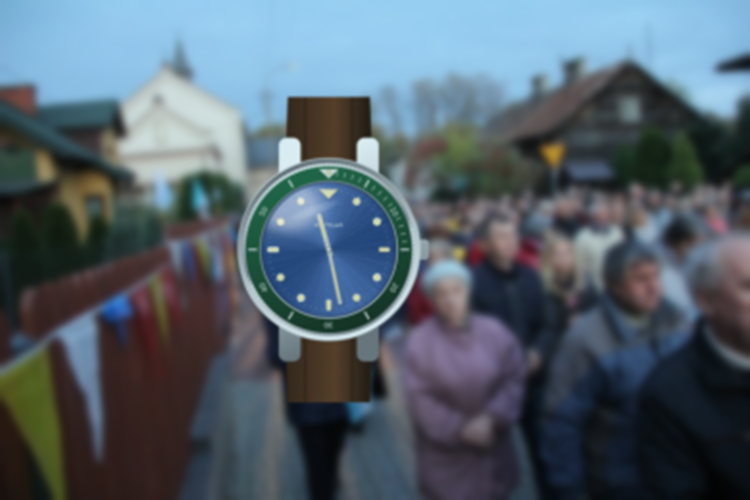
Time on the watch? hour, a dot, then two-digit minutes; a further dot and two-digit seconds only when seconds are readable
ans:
11.28
